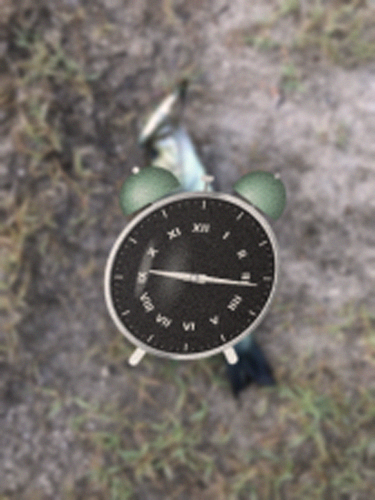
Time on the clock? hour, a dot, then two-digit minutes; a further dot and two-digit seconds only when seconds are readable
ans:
9.16
